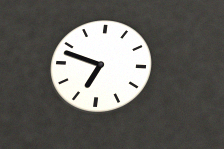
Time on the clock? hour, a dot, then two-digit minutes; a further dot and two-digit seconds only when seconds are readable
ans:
6.48
